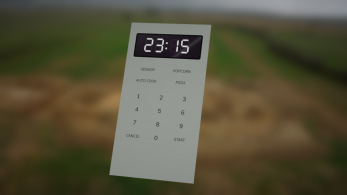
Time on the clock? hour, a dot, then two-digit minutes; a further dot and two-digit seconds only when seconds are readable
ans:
23.15
